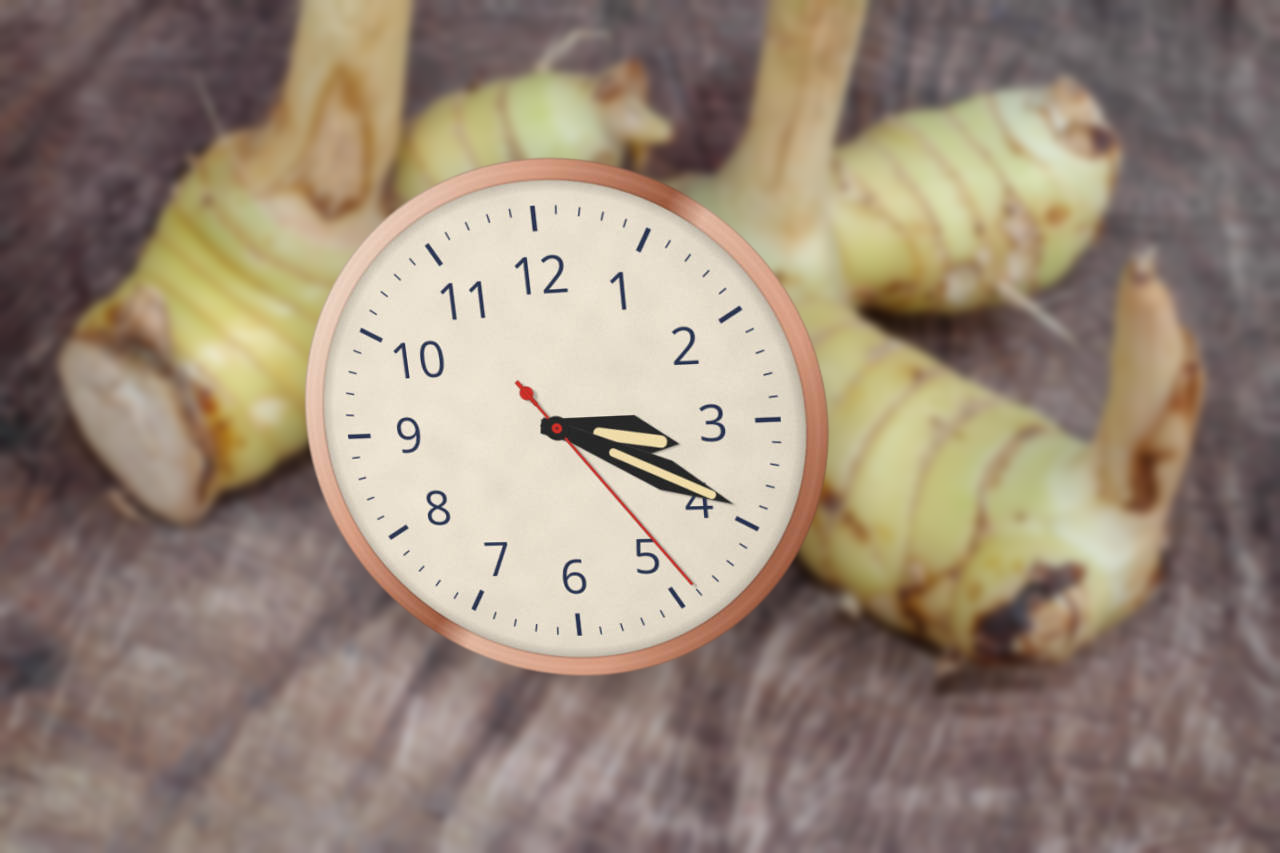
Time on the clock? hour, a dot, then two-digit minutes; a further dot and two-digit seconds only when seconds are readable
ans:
3.19.24
